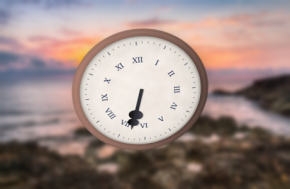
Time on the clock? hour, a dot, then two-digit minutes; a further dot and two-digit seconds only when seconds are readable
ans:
6.33
